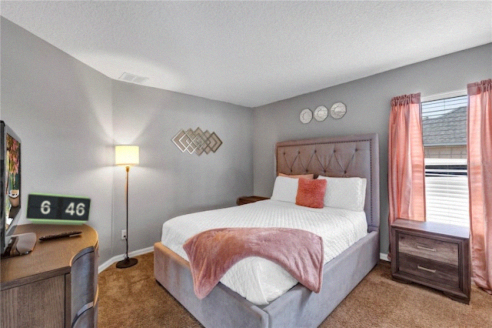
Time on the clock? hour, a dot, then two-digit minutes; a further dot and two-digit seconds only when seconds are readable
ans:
6.46
